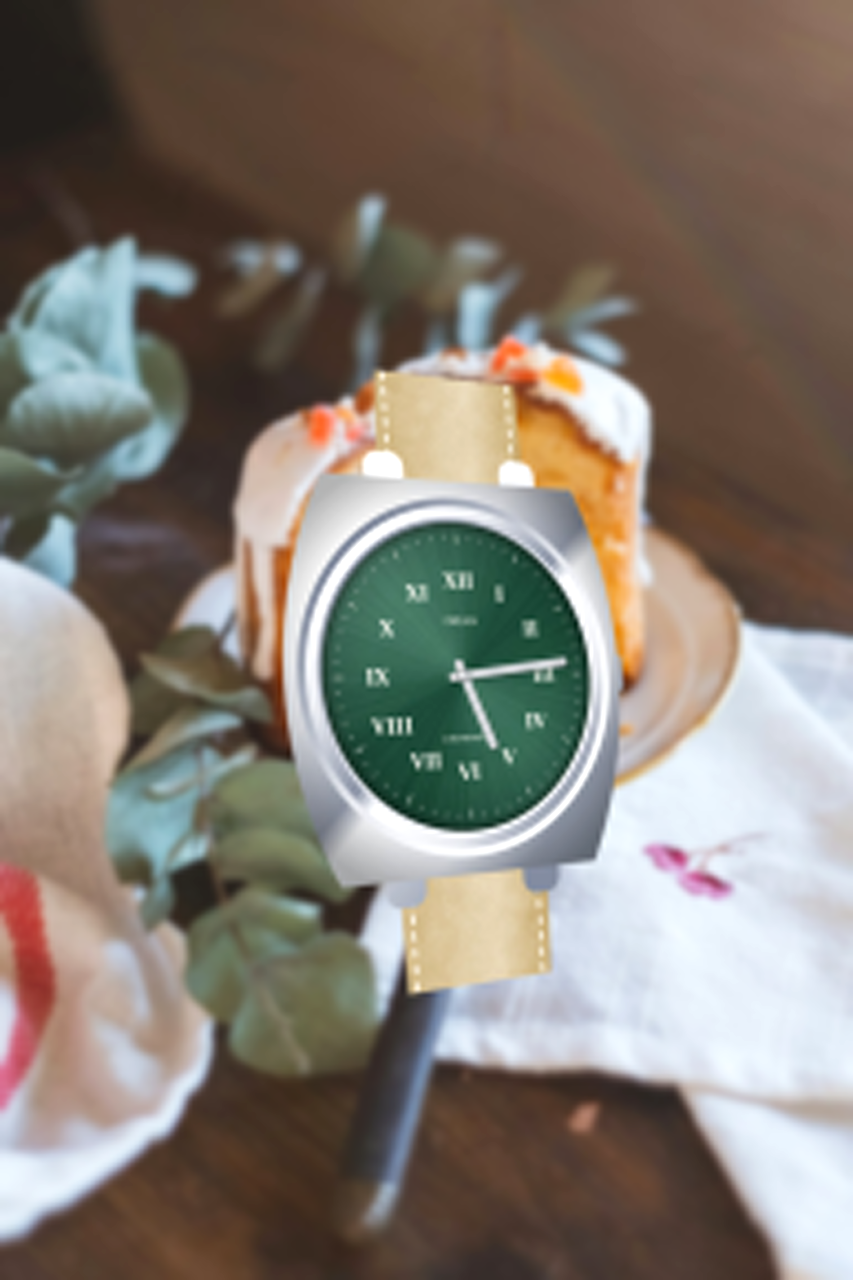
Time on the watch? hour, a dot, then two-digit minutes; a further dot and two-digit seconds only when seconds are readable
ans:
5.14
